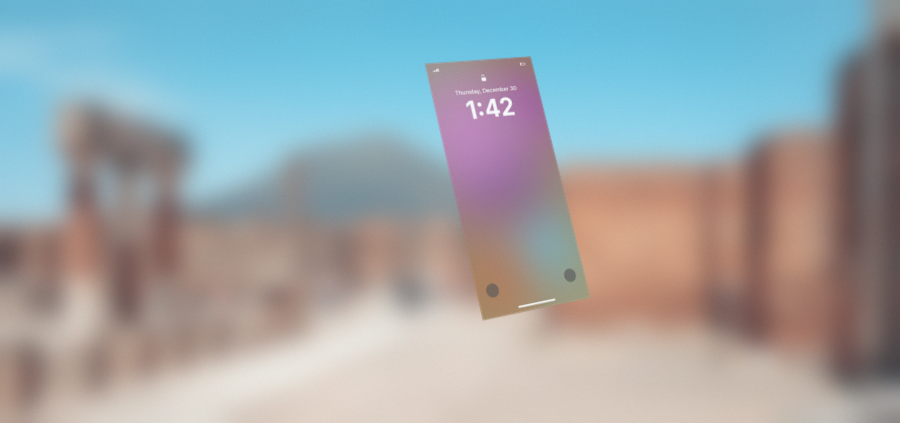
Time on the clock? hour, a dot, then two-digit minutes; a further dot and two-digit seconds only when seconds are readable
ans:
1.42
